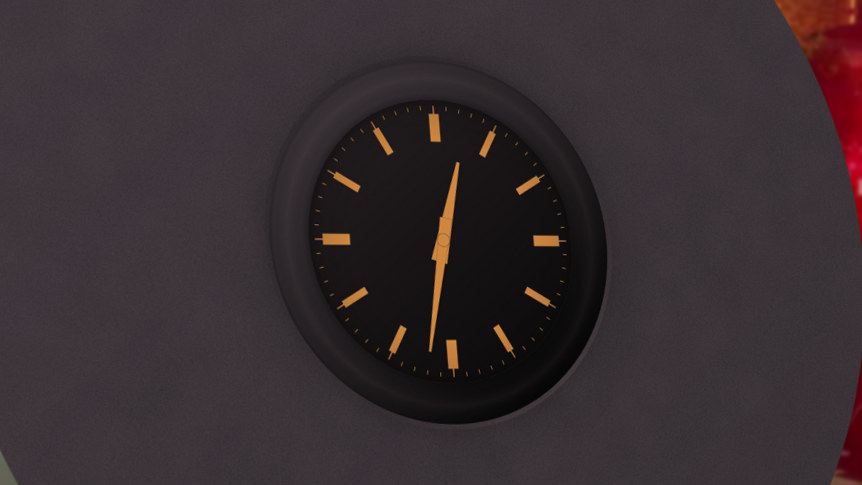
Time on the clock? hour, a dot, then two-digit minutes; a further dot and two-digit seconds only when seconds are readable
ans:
12.32
